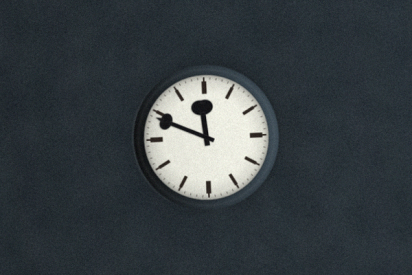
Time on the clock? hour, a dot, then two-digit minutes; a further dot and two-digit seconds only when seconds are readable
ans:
11.49
